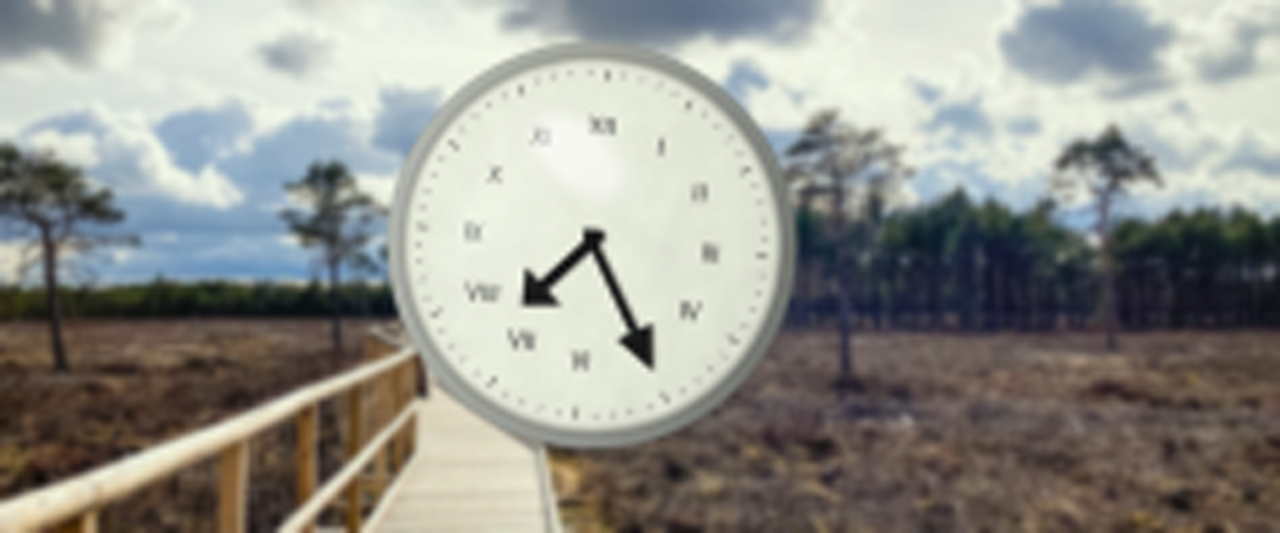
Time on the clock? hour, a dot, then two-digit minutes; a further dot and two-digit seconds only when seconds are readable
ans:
7.25
